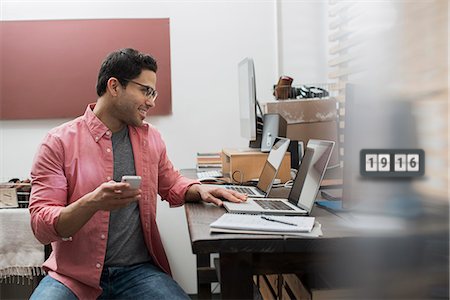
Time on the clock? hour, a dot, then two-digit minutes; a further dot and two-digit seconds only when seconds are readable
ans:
19.16
